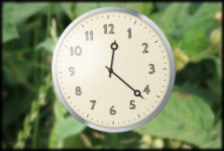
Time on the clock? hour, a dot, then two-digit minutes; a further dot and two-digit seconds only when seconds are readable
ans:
12.22
